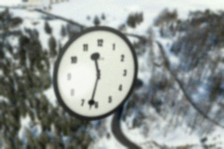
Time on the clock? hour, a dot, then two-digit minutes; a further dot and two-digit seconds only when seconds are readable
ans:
11.32
